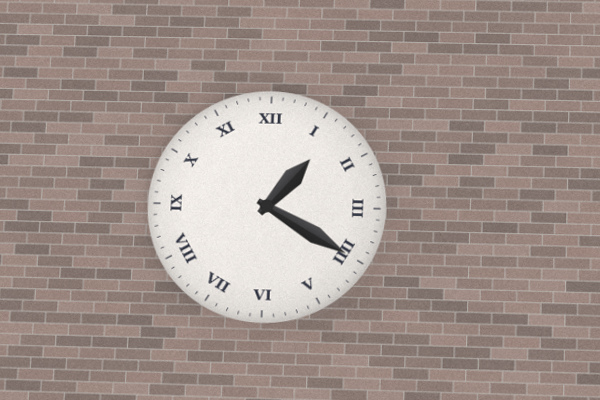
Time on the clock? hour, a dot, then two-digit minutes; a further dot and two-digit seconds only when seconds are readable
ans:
1.20
